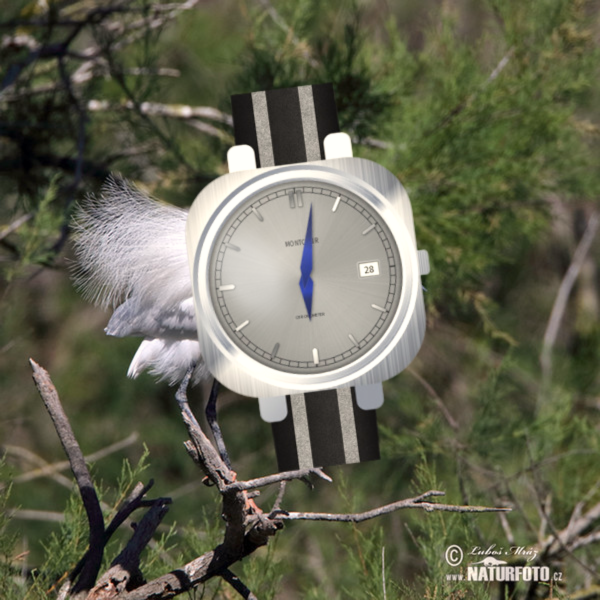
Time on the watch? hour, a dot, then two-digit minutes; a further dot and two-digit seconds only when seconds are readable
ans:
6.02
